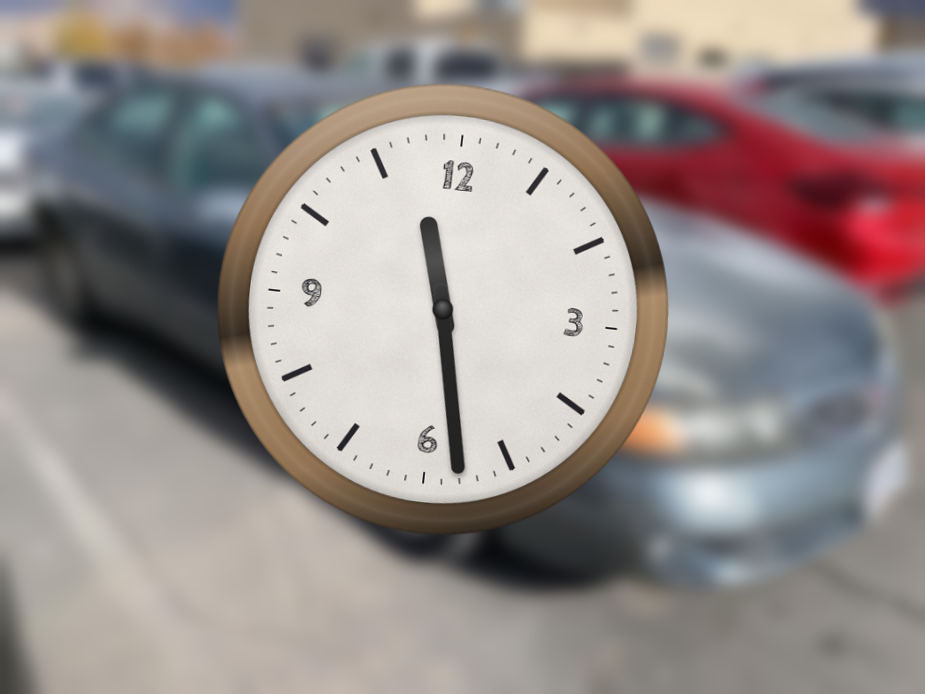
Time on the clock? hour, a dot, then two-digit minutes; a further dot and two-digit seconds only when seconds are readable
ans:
11.28
